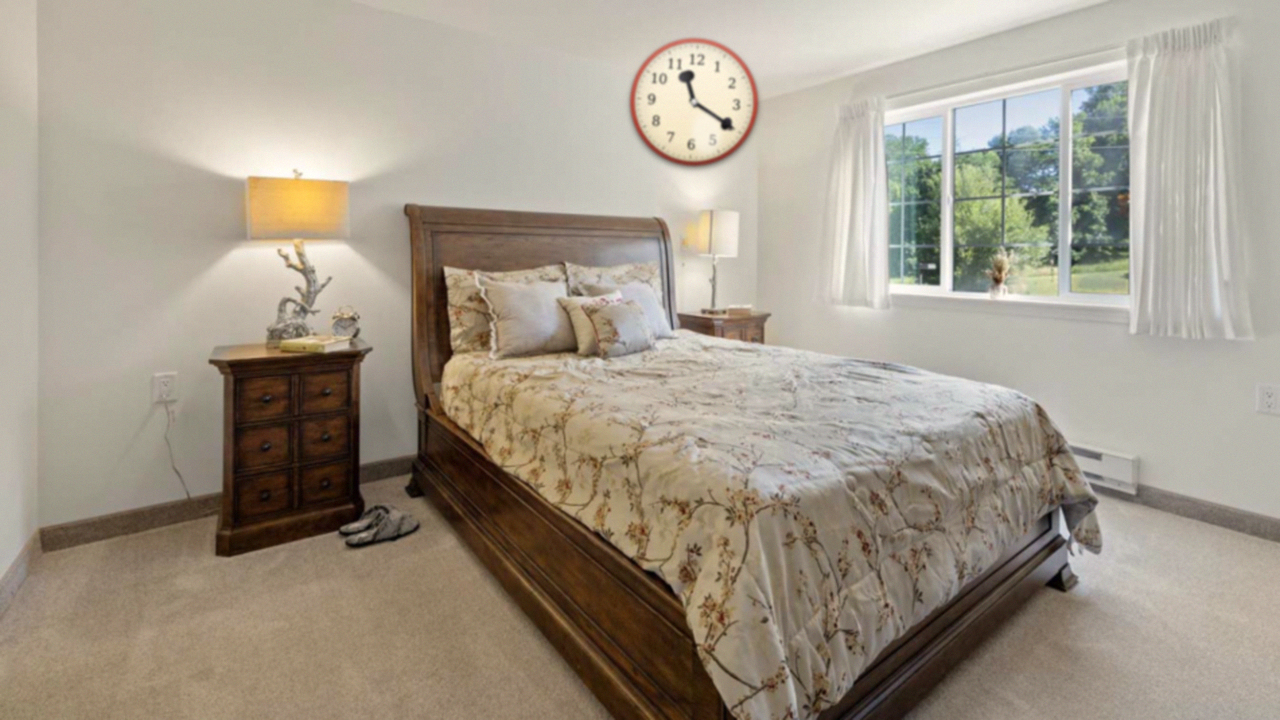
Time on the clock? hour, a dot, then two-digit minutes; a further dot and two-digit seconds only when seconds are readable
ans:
11.20
